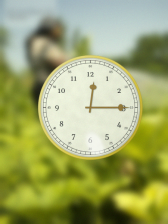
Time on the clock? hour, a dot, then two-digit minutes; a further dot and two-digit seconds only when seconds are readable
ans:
12.15
